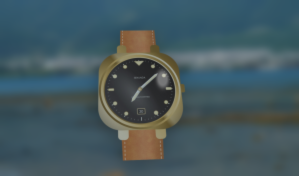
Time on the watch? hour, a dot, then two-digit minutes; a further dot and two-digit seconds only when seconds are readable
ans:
7.08
